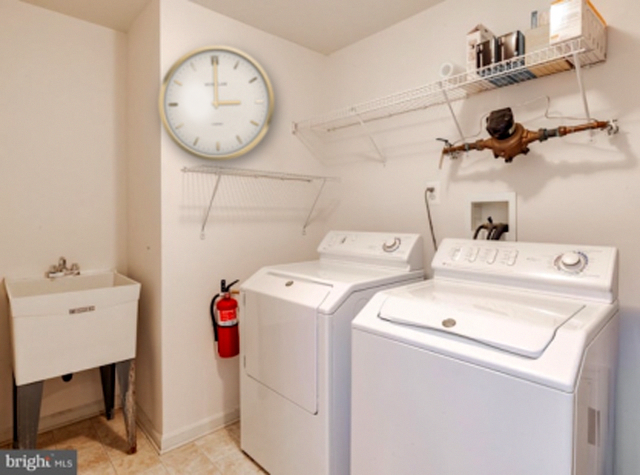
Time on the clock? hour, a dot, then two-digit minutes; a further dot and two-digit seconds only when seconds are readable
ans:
3.00
